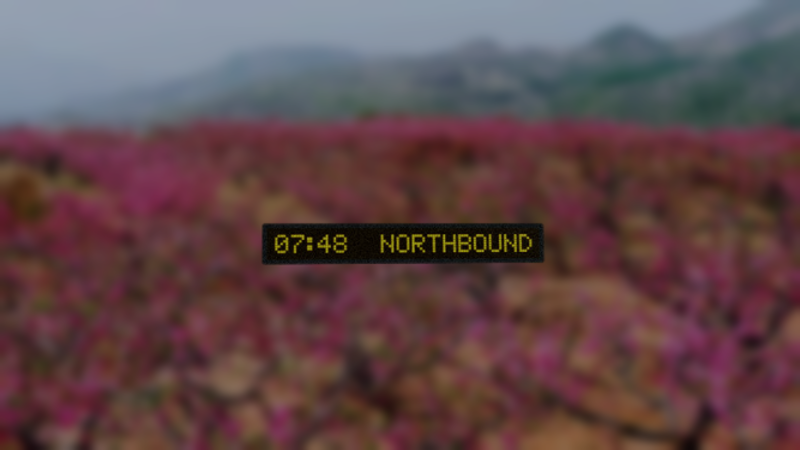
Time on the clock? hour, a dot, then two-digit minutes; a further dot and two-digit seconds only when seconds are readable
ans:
7.48
